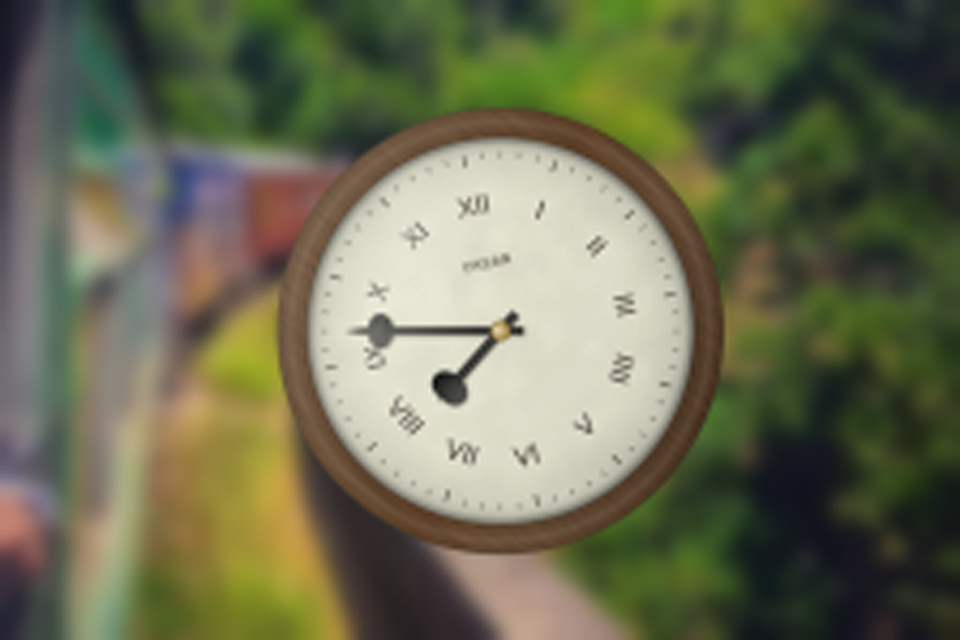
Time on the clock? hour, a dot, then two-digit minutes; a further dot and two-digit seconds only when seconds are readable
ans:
7.47
